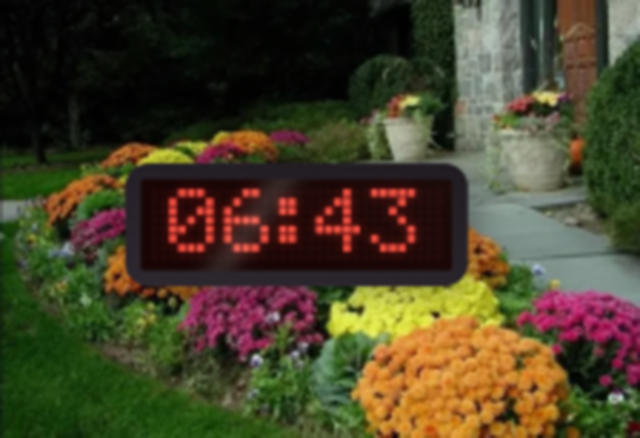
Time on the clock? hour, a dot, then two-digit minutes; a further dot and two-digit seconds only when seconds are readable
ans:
6.43
